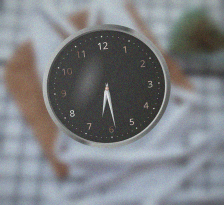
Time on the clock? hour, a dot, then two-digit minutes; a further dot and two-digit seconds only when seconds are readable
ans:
6.29
